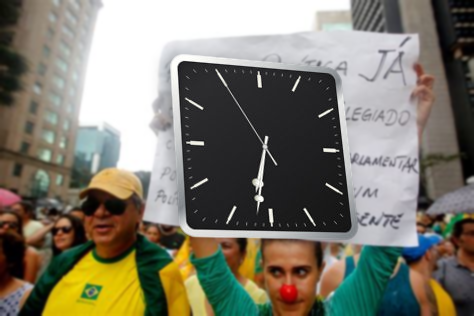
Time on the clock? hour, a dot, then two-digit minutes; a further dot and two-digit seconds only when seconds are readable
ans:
6.31.55
